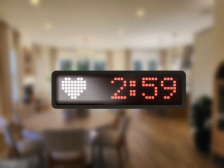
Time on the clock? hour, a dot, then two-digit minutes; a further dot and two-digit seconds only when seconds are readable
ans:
2.59
